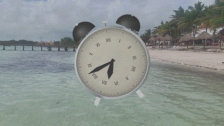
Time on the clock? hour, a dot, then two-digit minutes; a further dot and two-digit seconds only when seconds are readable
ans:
6.42
